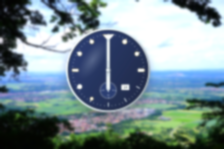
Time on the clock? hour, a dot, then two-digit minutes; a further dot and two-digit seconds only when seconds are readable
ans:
6.00
